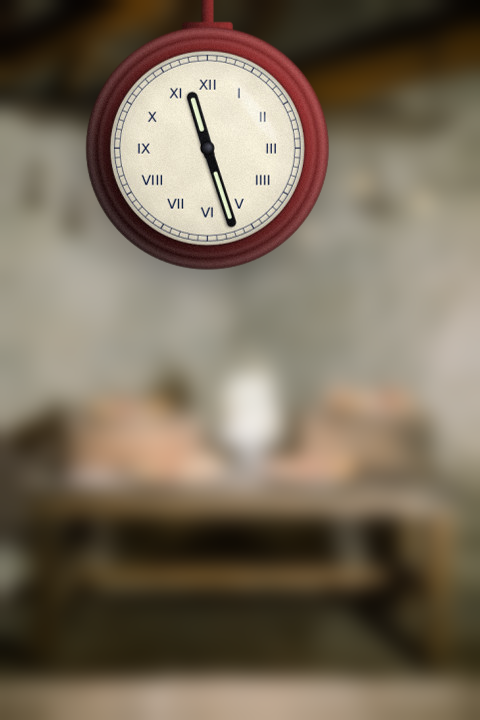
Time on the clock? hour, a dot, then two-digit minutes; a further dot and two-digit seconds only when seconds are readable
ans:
11.27
